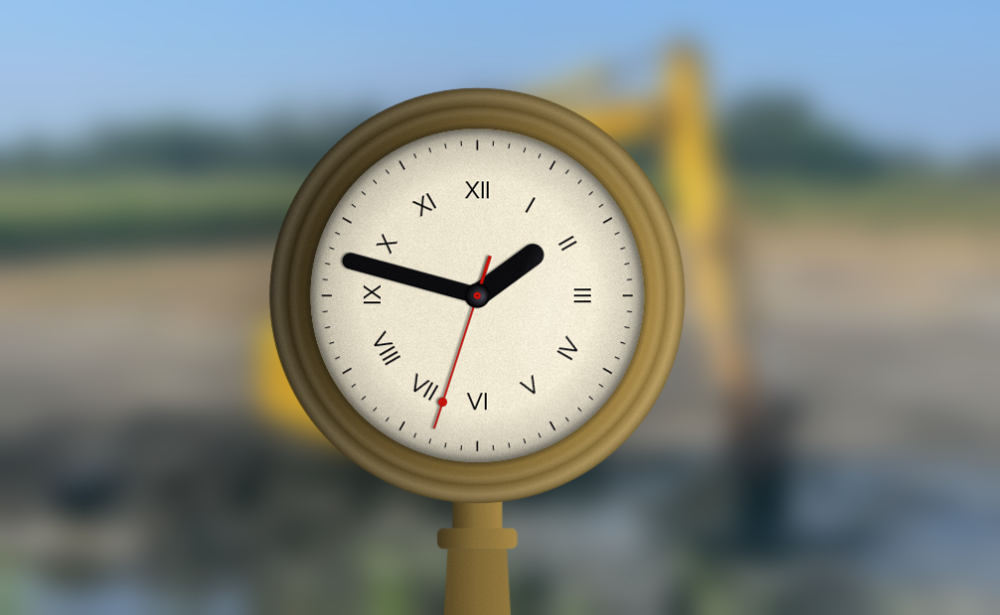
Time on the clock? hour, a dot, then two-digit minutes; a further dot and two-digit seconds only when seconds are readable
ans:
1.47.33
